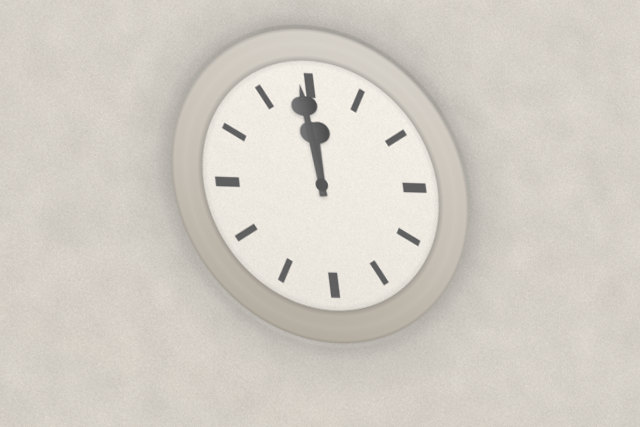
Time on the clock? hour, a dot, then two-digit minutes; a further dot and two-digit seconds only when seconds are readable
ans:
11.59
